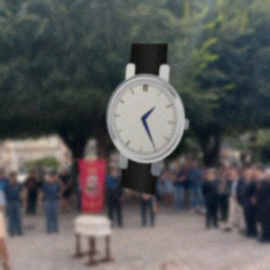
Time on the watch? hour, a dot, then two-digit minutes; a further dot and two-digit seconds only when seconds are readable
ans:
1.25
